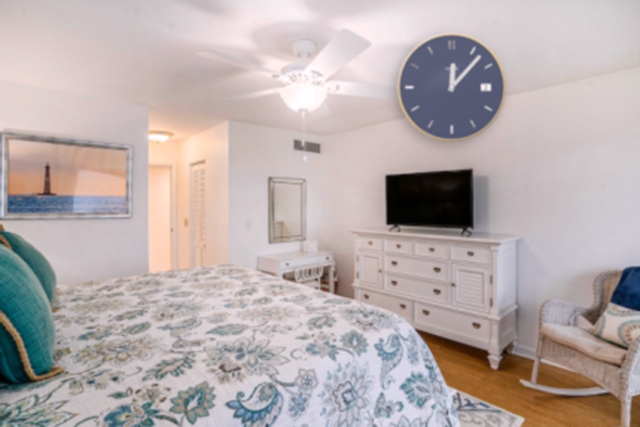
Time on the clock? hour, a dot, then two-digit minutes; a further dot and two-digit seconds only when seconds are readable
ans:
12.07
